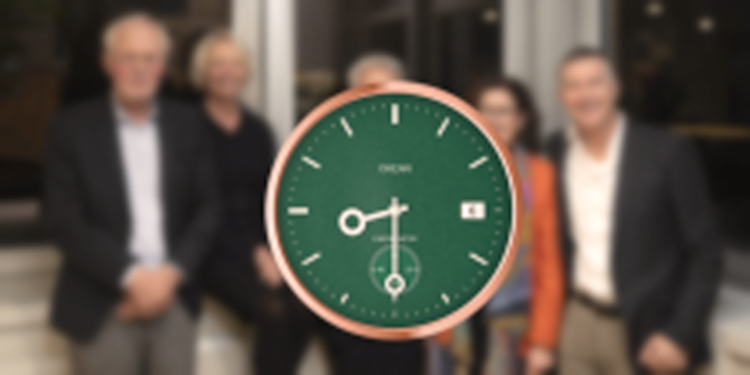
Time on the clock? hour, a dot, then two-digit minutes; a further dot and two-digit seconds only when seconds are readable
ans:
8.30
